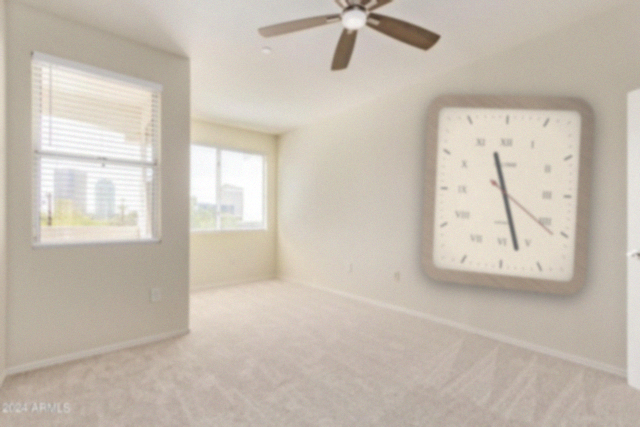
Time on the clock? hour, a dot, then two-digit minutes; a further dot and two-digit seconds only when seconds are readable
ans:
11.27.21
